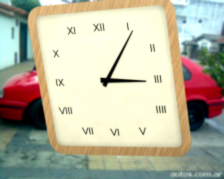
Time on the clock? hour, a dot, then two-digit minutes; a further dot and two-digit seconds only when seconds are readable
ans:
3.06
